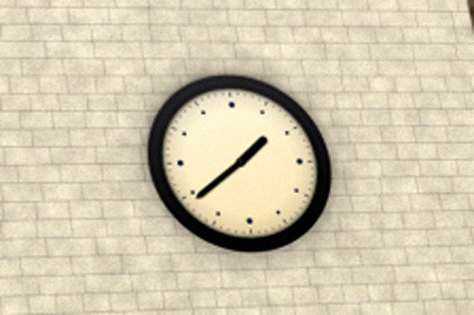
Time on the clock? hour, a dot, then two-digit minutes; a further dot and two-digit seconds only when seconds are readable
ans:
1.39
